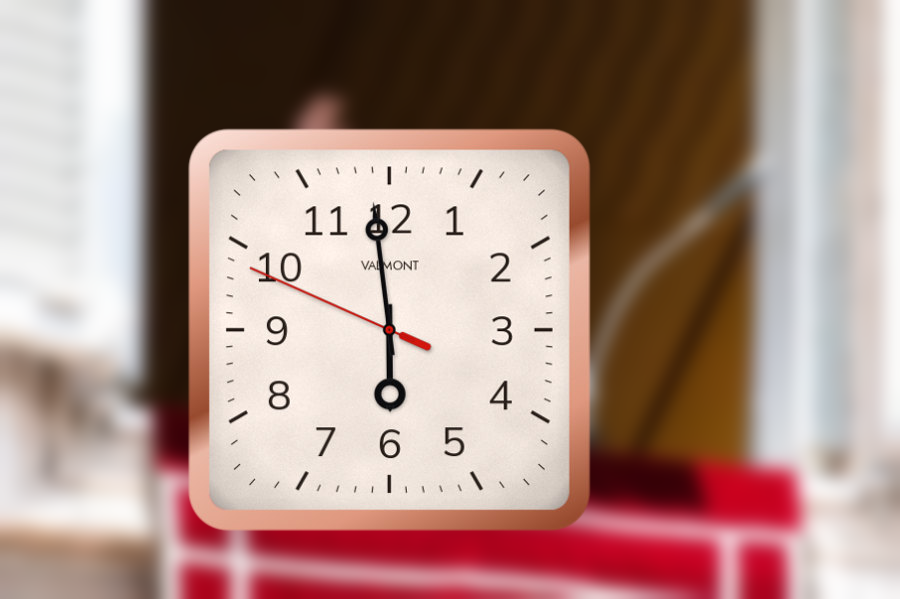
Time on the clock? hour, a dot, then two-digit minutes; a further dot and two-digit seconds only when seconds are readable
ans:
5.58.49
